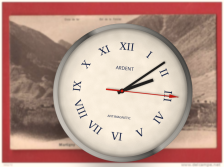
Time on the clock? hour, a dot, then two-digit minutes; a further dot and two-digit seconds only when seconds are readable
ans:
2.08.15
